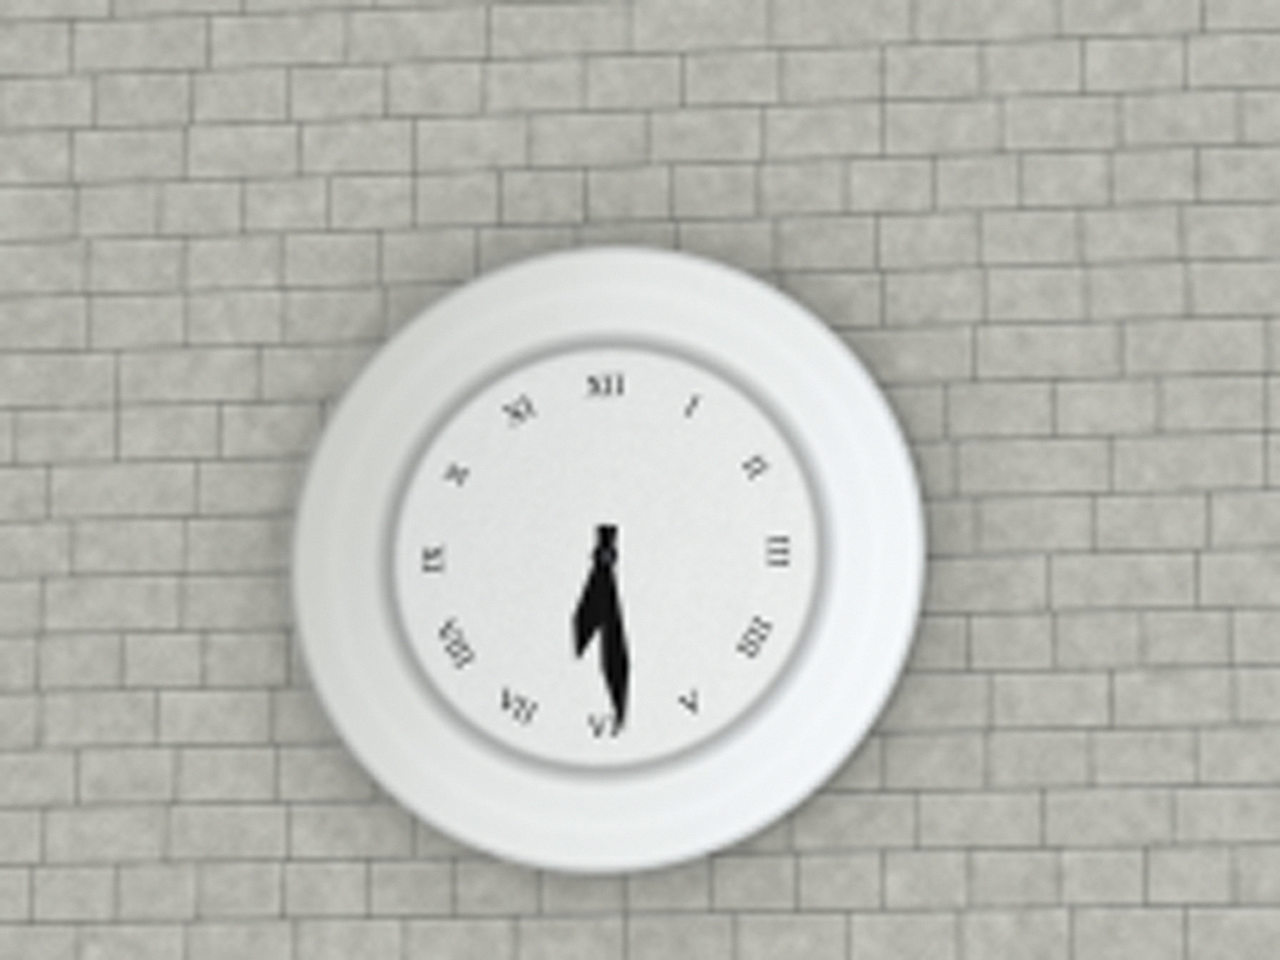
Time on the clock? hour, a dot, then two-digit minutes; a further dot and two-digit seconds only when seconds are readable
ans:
6.29
